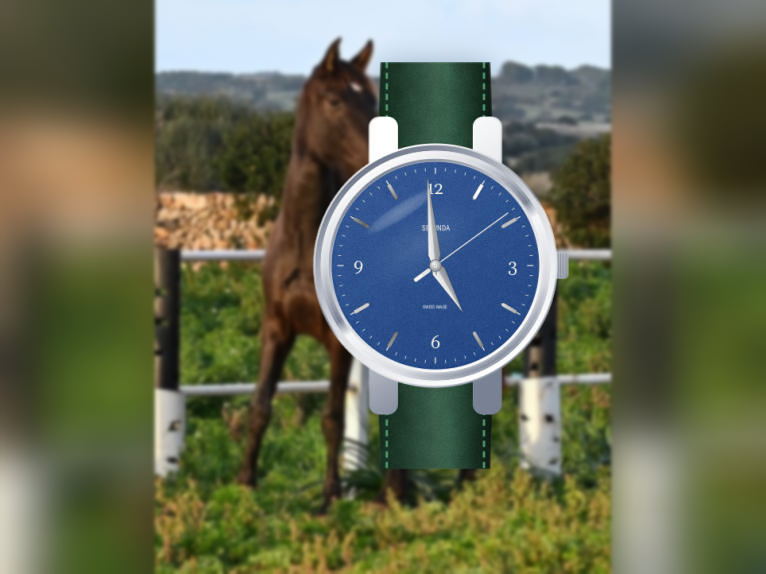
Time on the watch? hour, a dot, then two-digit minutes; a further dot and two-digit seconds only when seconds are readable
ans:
4.59.09
